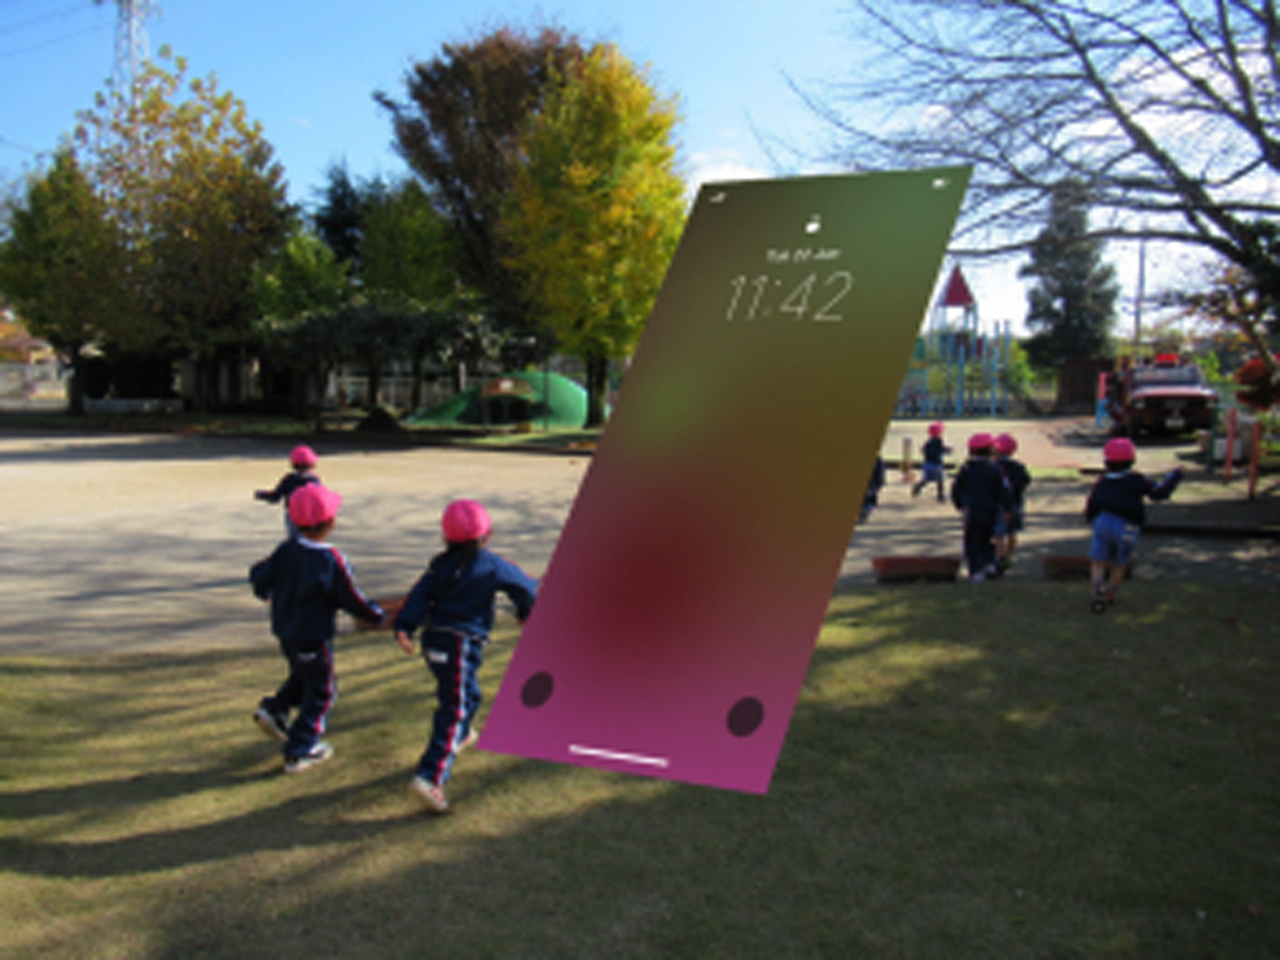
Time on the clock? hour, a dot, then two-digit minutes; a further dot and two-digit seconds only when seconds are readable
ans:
11.42
